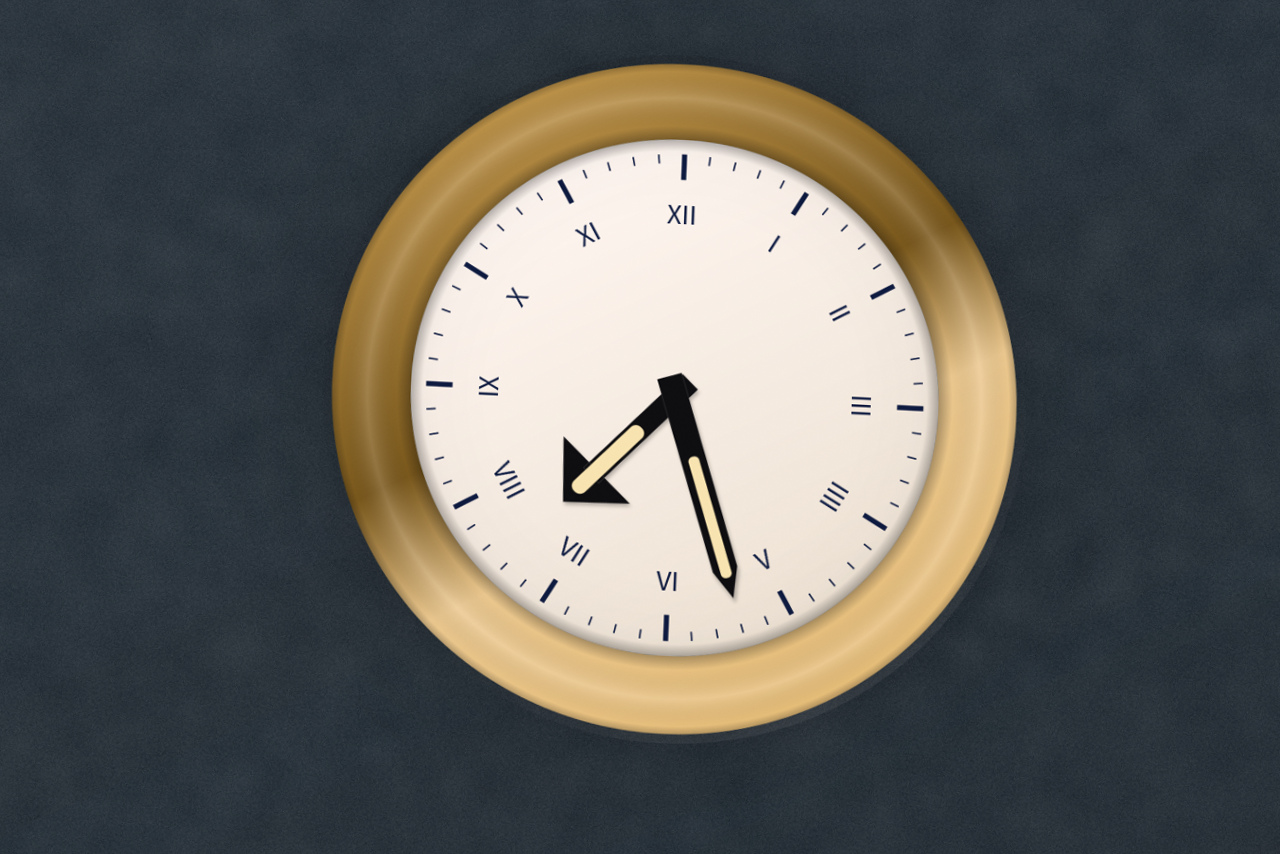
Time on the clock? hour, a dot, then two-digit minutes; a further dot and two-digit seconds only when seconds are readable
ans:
7.27
